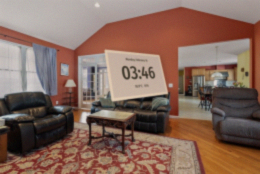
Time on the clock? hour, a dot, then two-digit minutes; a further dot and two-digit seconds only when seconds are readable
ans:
3.46
